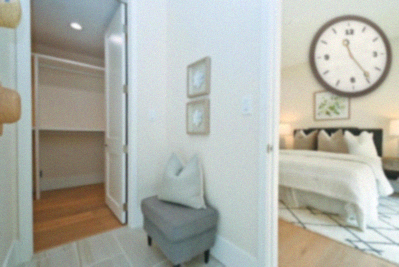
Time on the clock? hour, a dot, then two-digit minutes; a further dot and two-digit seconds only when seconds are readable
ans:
11.24
